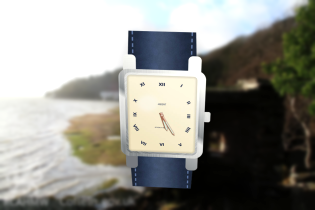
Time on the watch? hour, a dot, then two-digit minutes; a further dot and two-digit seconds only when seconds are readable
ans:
5.25
